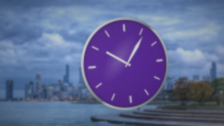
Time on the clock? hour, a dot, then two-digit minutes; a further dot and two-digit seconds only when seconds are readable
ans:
10.06
